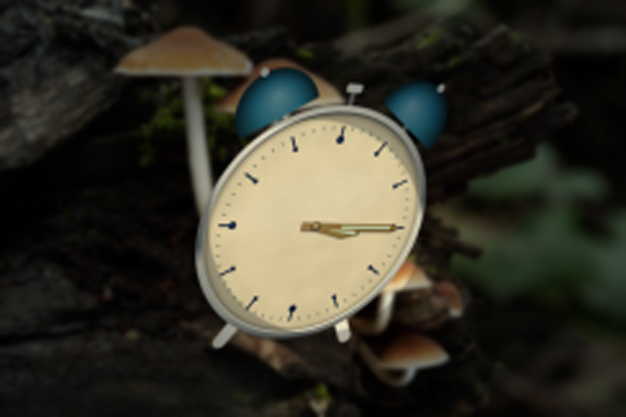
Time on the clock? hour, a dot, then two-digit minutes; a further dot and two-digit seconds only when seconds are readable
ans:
3.15
